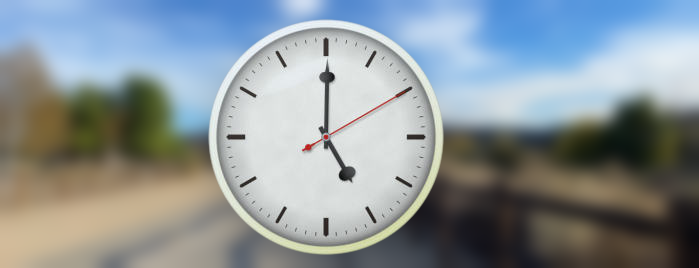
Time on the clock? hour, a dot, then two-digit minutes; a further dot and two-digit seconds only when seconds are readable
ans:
5.00.10
